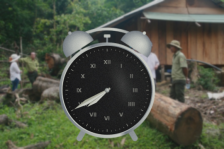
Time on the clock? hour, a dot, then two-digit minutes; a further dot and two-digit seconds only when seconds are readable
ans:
7.40
